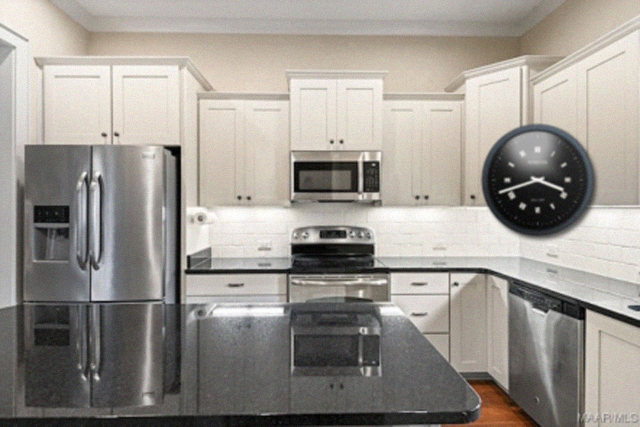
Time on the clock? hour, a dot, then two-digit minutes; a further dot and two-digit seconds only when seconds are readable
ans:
3.42
